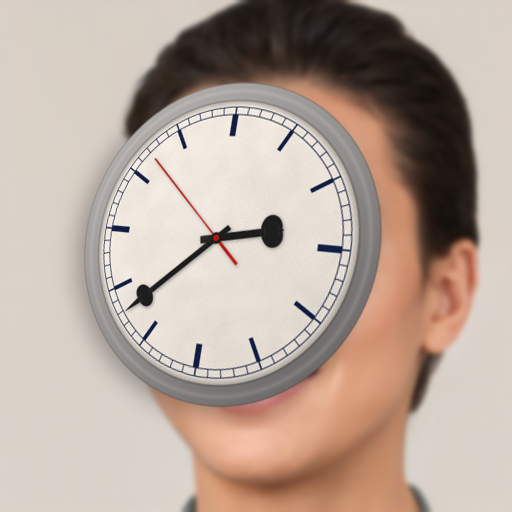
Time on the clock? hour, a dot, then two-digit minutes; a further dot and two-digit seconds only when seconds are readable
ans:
2.37.52
